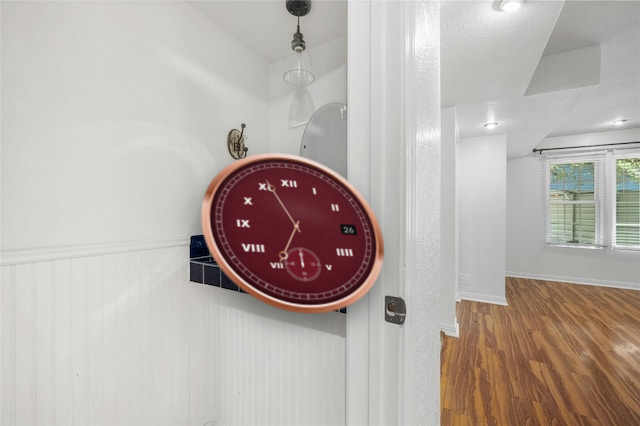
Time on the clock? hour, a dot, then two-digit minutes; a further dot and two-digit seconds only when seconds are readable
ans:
6.56
